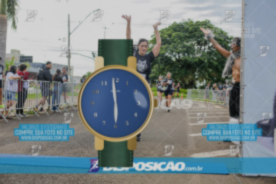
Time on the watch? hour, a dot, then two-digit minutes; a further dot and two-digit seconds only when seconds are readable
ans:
5.59
